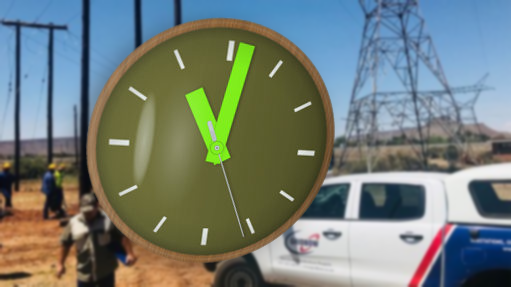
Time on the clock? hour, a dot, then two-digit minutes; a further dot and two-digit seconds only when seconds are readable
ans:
11.01.26
